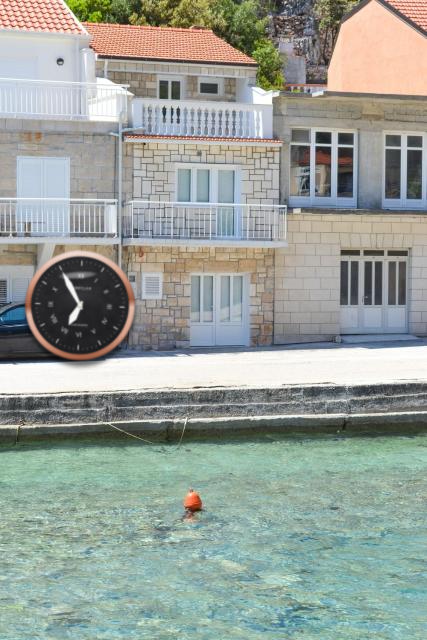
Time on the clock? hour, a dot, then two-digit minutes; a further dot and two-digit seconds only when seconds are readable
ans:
6.55
